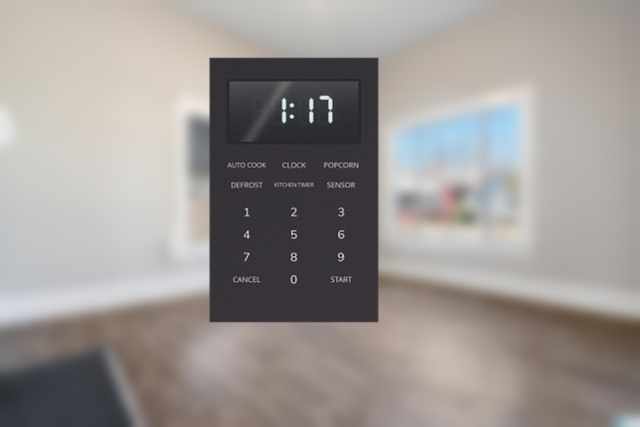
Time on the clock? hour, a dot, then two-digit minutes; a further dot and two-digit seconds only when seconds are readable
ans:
1.17
